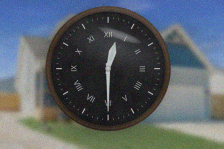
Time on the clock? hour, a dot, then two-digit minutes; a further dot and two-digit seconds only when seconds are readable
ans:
12.30
